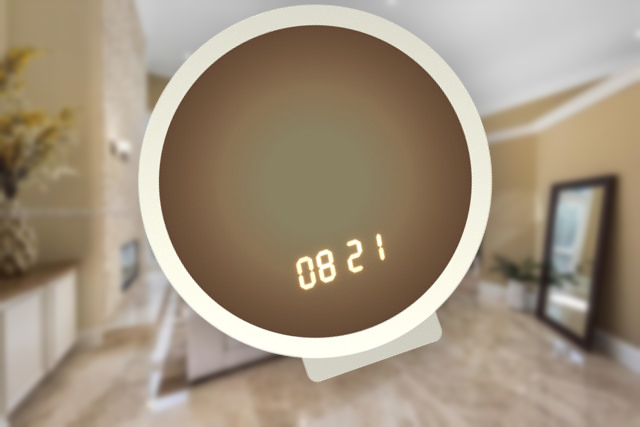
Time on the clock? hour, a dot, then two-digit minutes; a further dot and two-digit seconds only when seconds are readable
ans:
8.21
